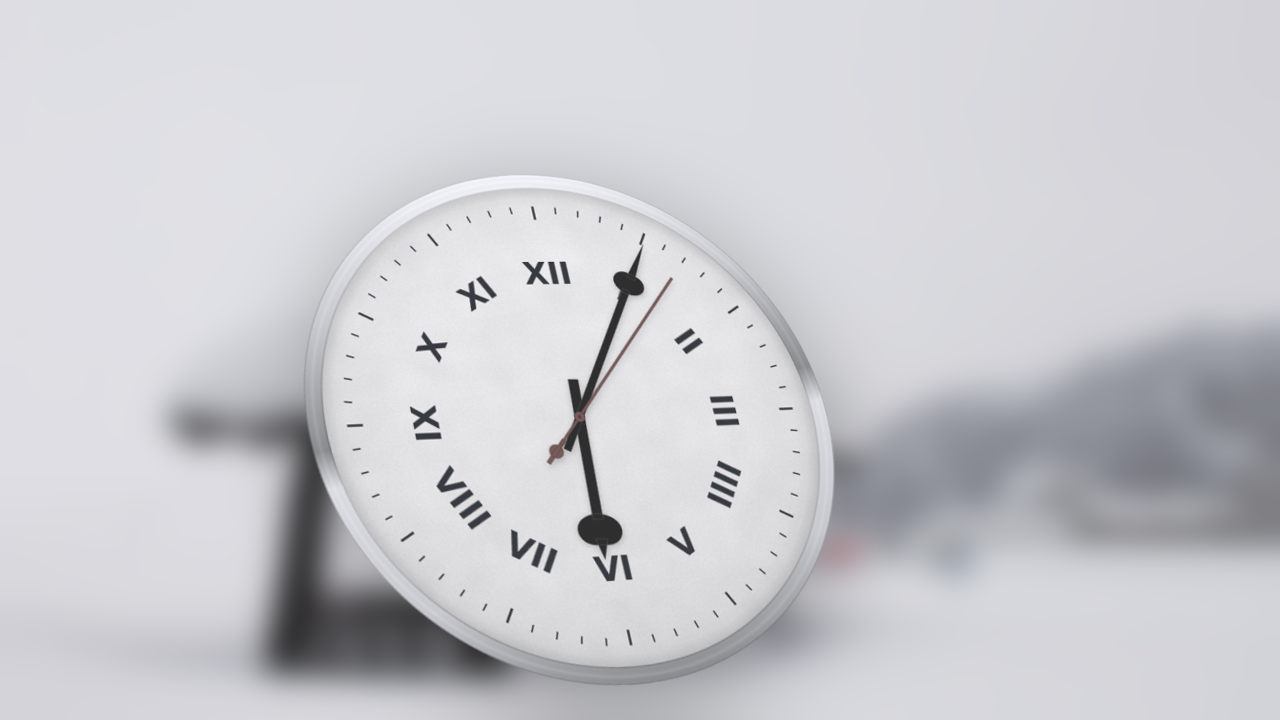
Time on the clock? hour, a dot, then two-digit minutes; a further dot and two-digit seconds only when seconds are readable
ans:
6.05.07
